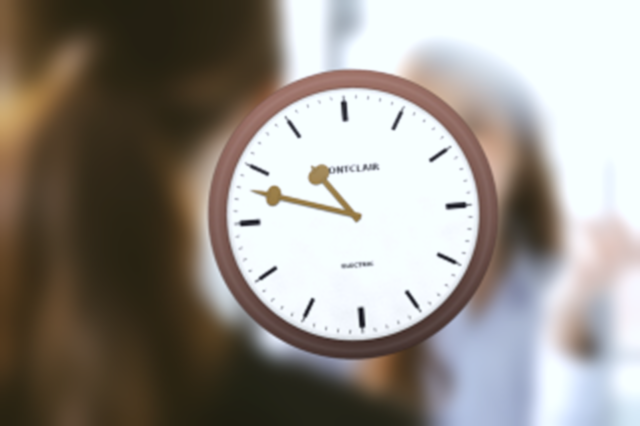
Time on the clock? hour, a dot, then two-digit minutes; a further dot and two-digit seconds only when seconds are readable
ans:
10.48
